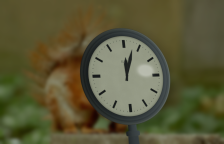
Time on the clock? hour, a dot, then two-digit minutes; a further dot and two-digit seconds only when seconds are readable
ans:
12.03
